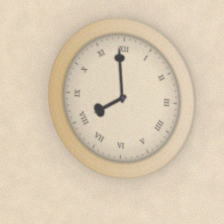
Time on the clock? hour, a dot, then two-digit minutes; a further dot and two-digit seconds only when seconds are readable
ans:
7.59
